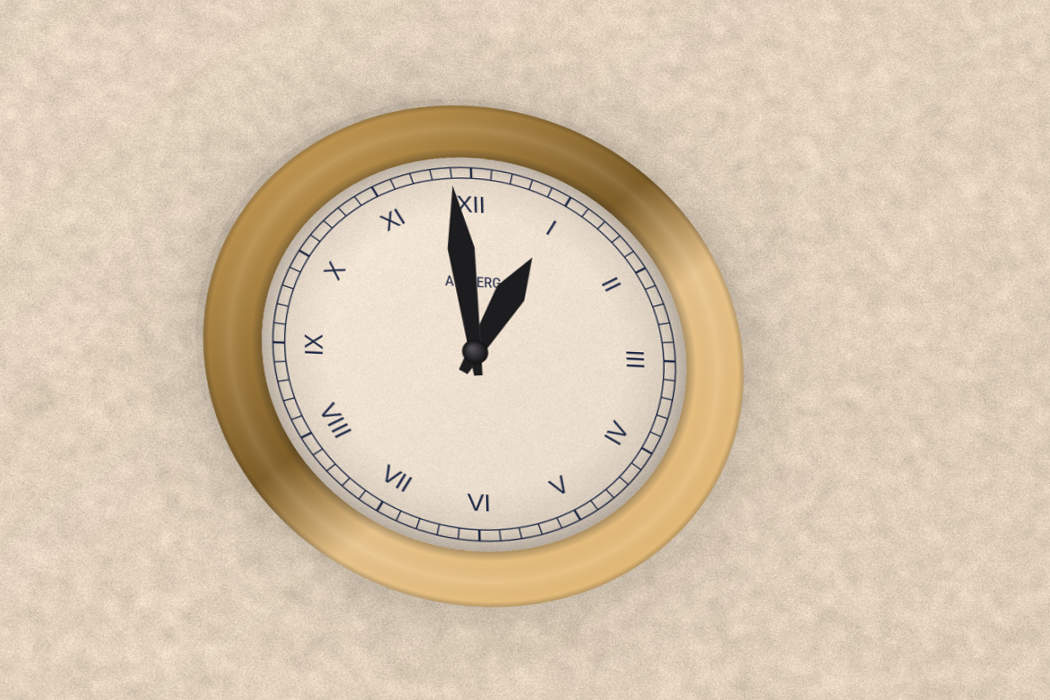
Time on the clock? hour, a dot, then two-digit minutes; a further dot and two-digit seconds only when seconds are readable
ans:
12.59
